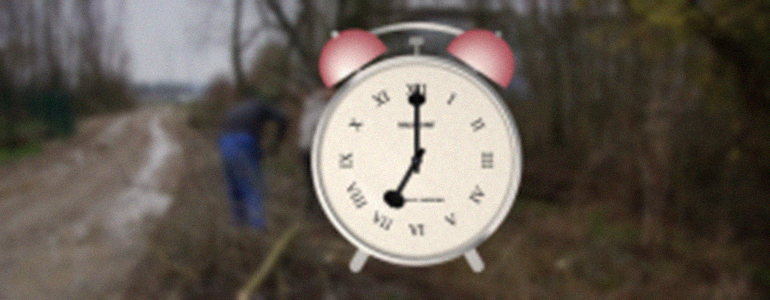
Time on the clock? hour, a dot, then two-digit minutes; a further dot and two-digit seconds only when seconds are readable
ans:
7.00
